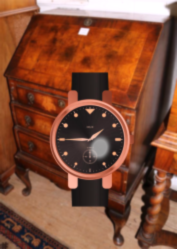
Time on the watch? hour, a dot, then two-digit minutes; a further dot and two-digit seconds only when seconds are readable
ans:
1.45
